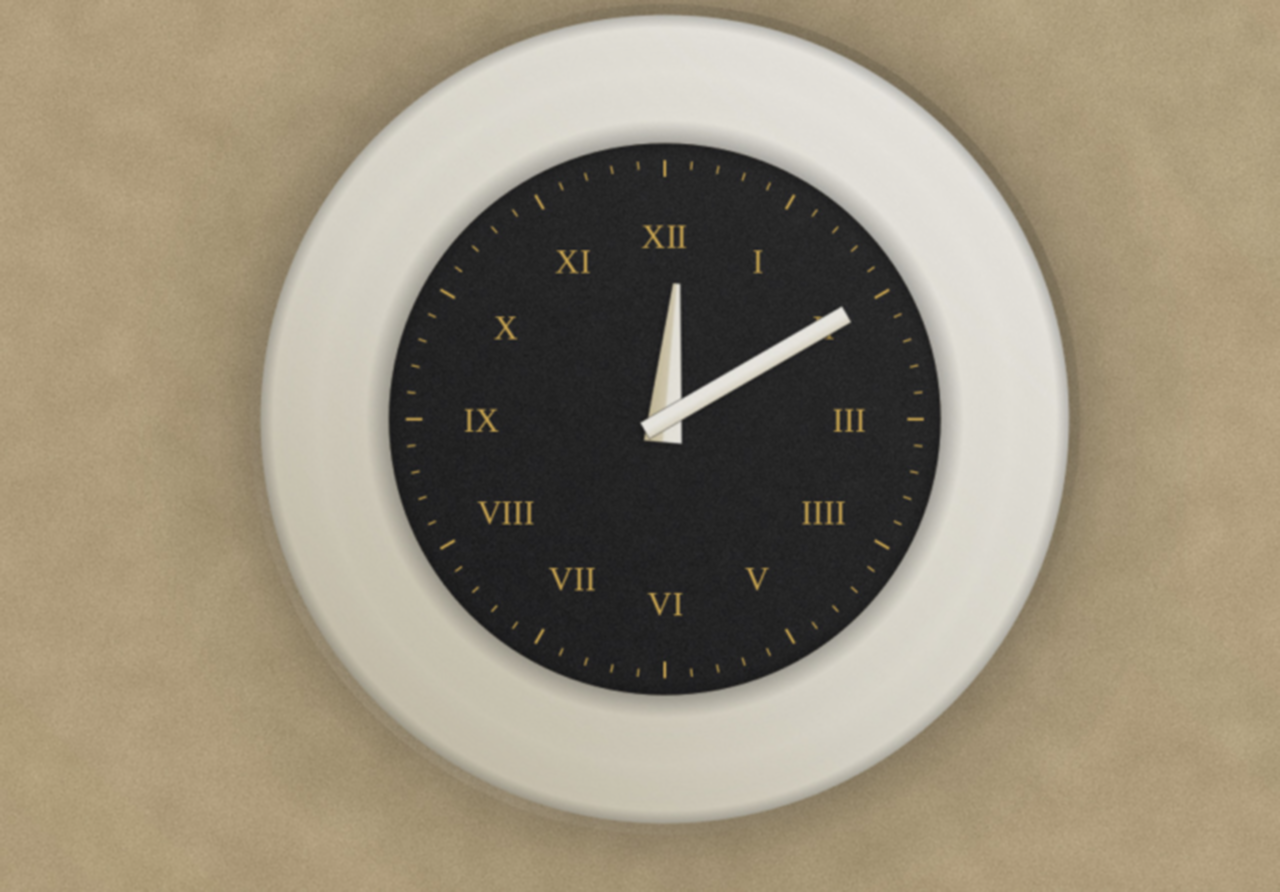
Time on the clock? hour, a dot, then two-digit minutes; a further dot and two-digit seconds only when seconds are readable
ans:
12.10
